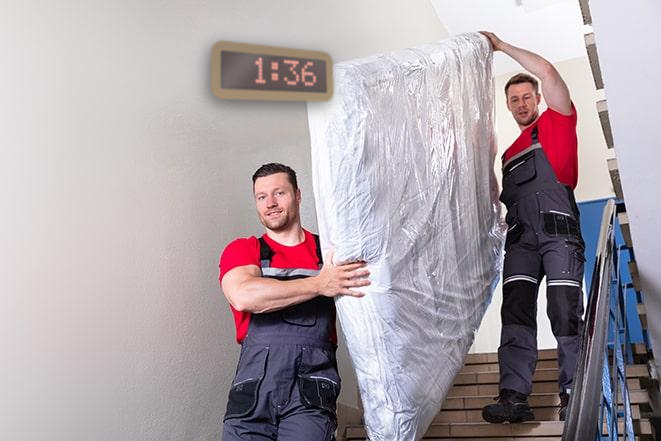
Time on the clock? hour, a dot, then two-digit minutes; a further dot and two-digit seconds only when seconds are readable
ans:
1.36
